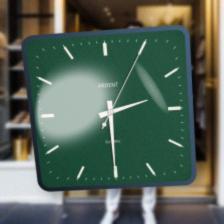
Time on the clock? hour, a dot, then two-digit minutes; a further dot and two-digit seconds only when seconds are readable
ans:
2.30.05
